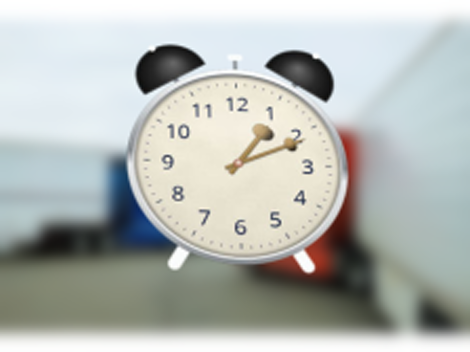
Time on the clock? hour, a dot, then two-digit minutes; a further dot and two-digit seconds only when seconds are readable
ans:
1.11
